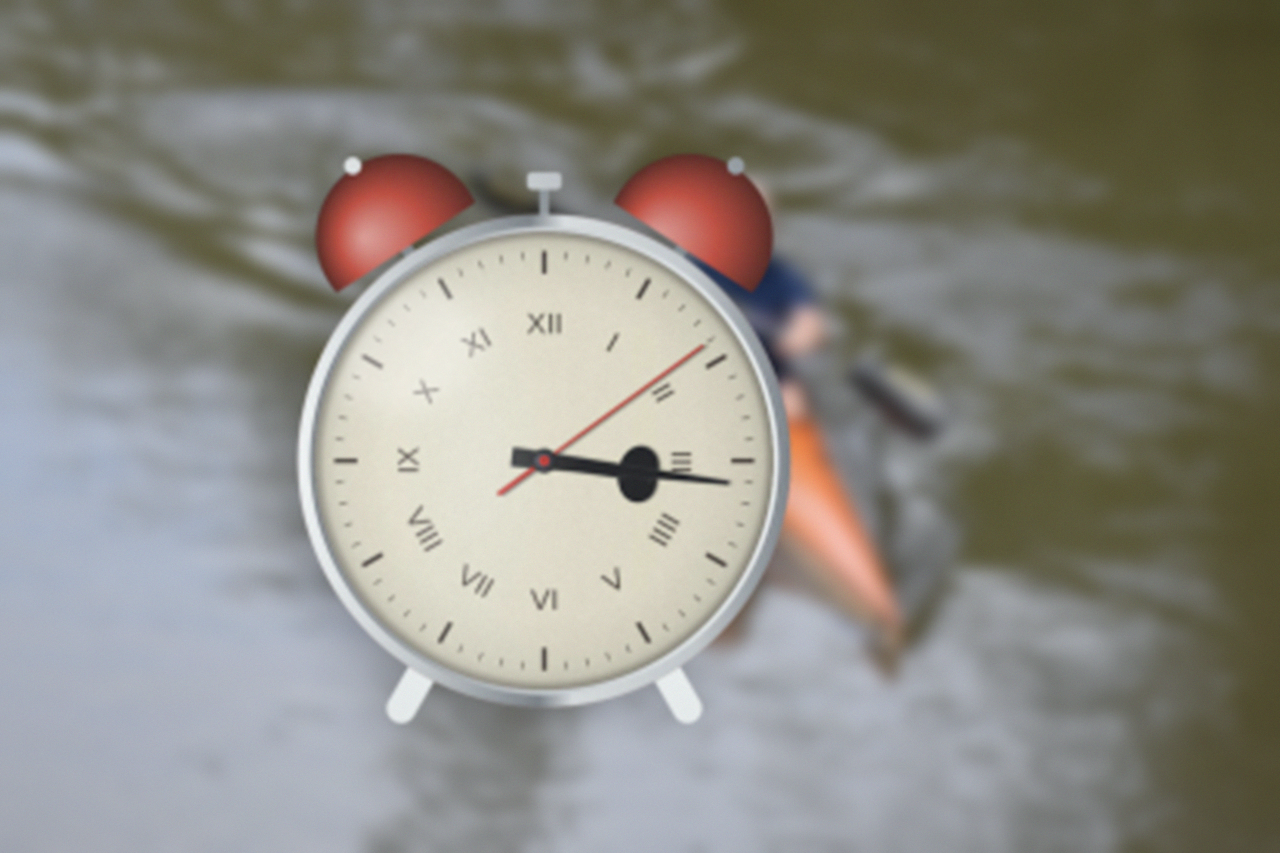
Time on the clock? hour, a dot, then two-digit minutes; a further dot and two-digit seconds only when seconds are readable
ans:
3.16.09
